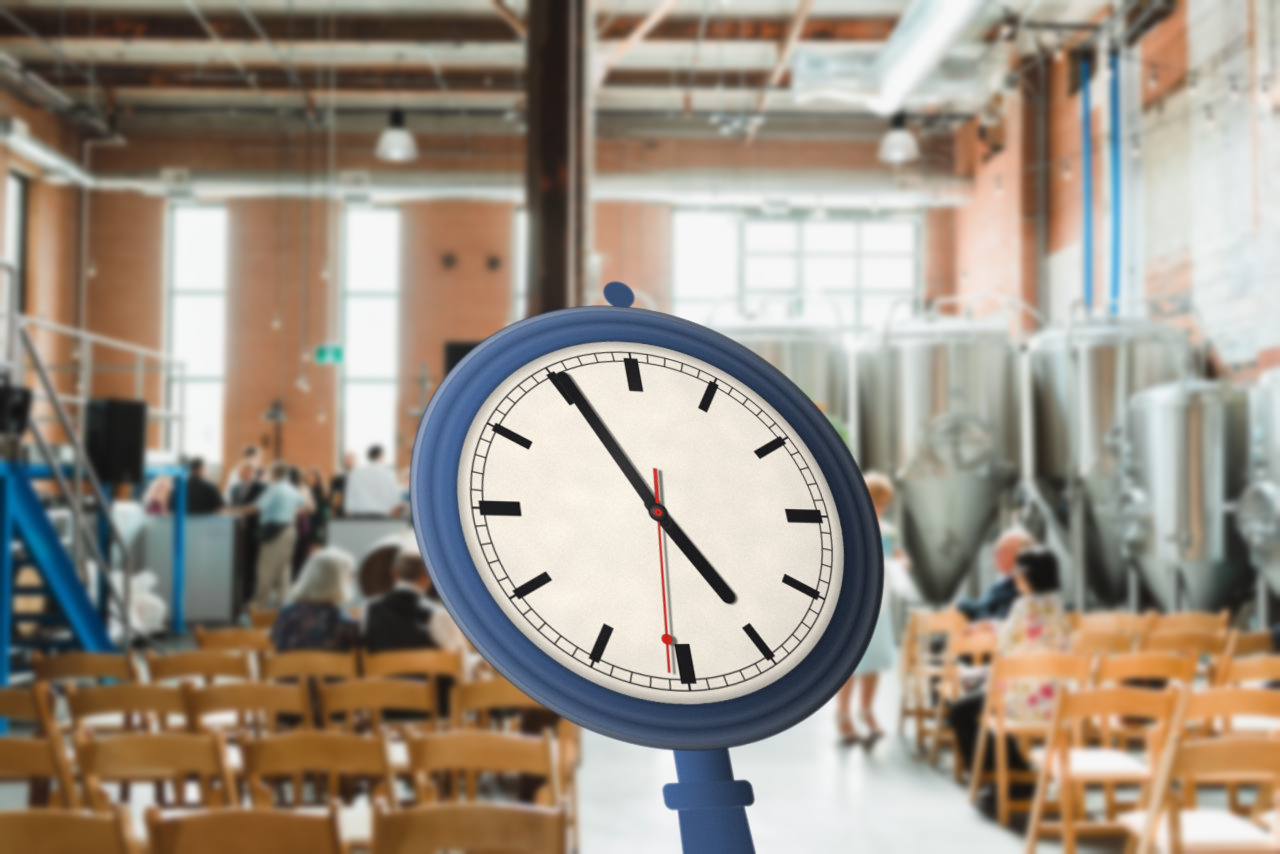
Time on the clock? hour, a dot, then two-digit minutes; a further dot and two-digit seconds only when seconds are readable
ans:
4.55.31
